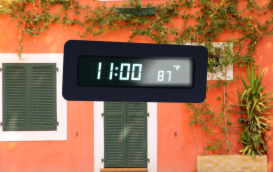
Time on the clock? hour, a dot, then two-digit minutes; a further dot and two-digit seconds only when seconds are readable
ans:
11.00
